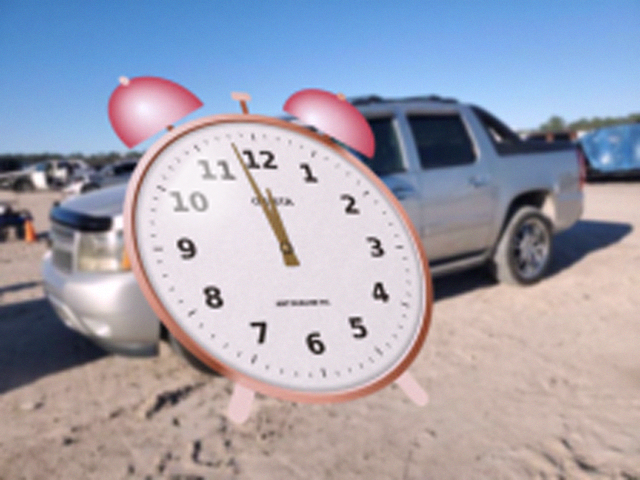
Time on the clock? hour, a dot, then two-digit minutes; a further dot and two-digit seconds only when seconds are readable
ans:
11.58
